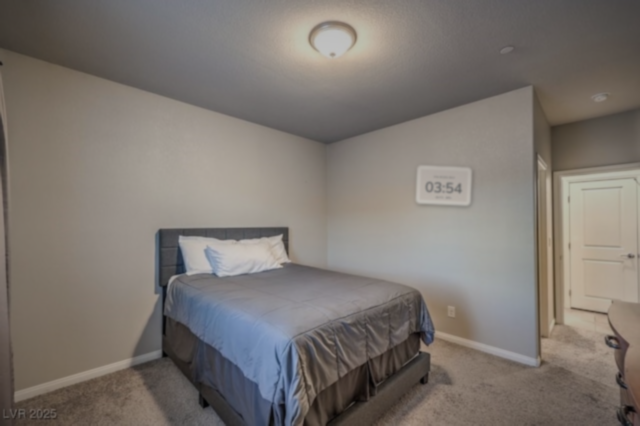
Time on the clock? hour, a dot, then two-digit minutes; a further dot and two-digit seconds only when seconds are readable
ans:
3.54
